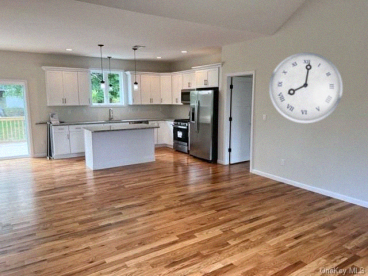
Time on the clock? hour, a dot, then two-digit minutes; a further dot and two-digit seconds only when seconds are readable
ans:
8.01
